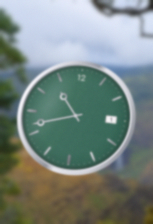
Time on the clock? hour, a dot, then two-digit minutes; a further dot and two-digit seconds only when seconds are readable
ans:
10.42
